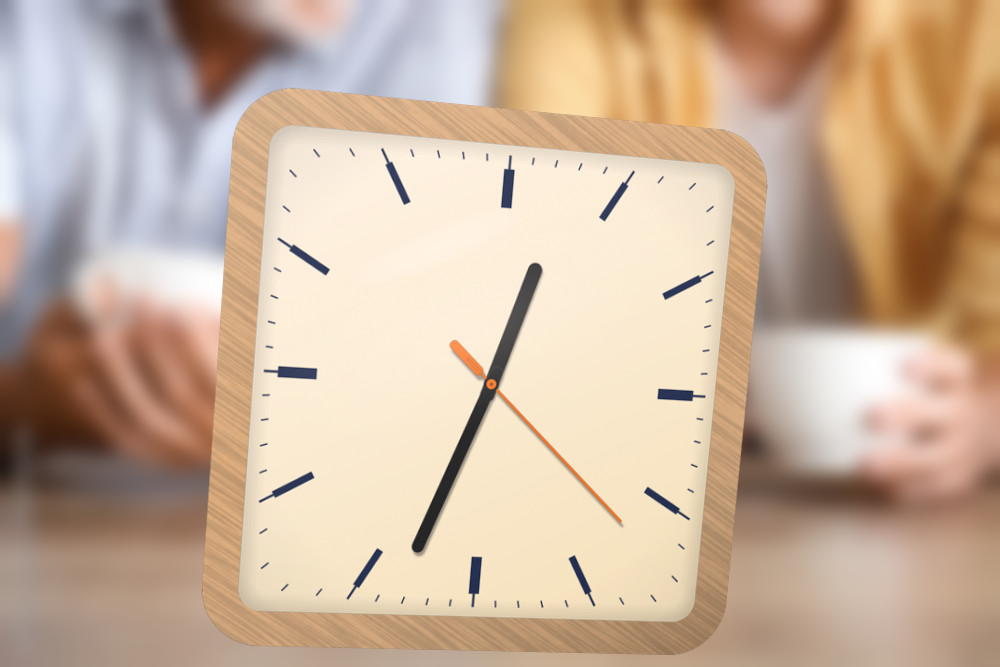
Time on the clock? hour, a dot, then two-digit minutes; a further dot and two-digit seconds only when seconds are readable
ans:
12.33.22
